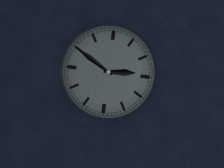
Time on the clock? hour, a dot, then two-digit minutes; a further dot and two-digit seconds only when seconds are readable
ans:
2.50
